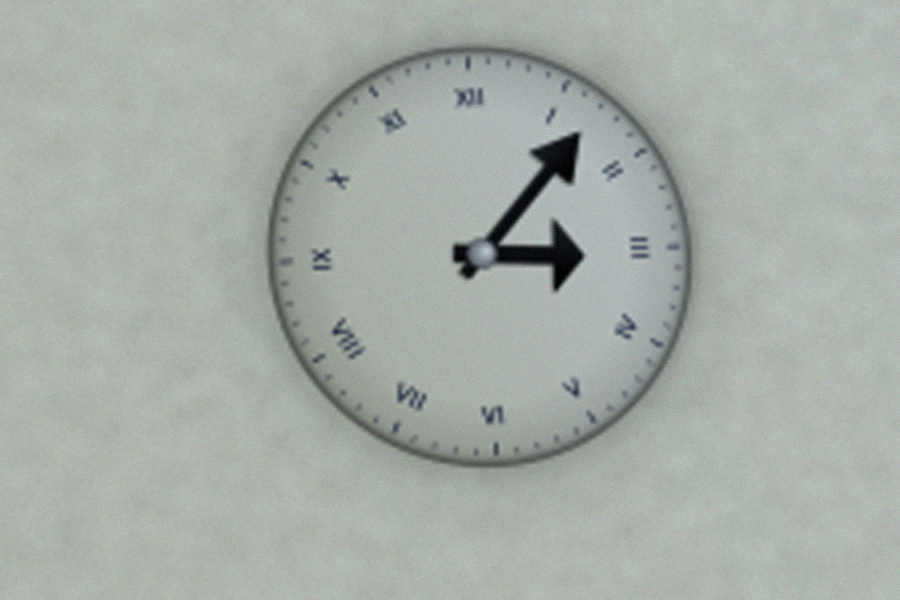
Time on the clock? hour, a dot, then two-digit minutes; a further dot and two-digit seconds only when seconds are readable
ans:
3.07
